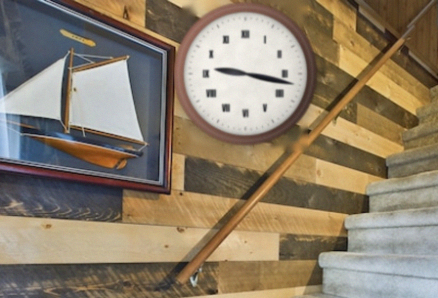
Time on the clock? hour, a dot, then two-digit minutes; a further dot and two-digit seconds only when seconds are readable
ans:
9.17
